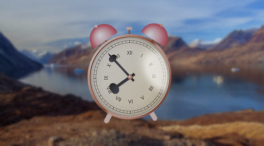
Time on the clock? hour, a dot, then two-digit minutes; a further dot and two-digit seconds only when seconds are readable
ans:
7.53
